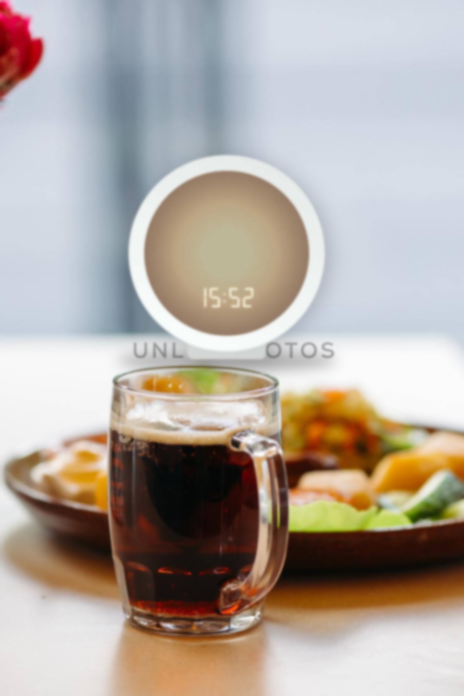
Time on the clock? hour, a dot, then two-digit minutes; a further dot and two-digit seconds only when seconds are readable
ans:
15.52
